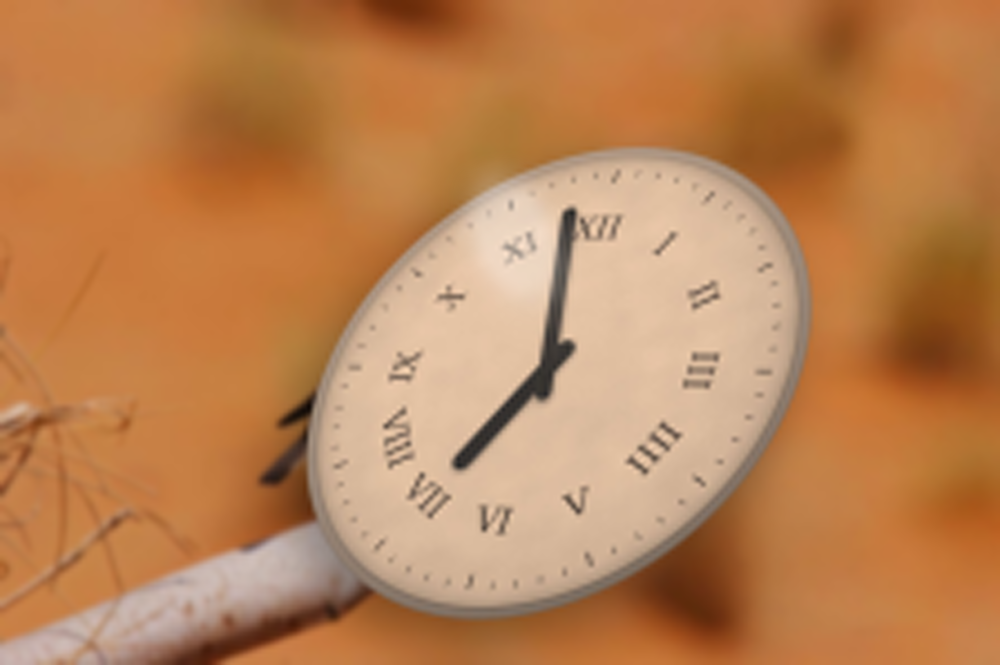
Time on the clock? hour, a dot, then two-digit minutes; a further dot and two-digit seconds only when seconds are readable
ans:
6.58
